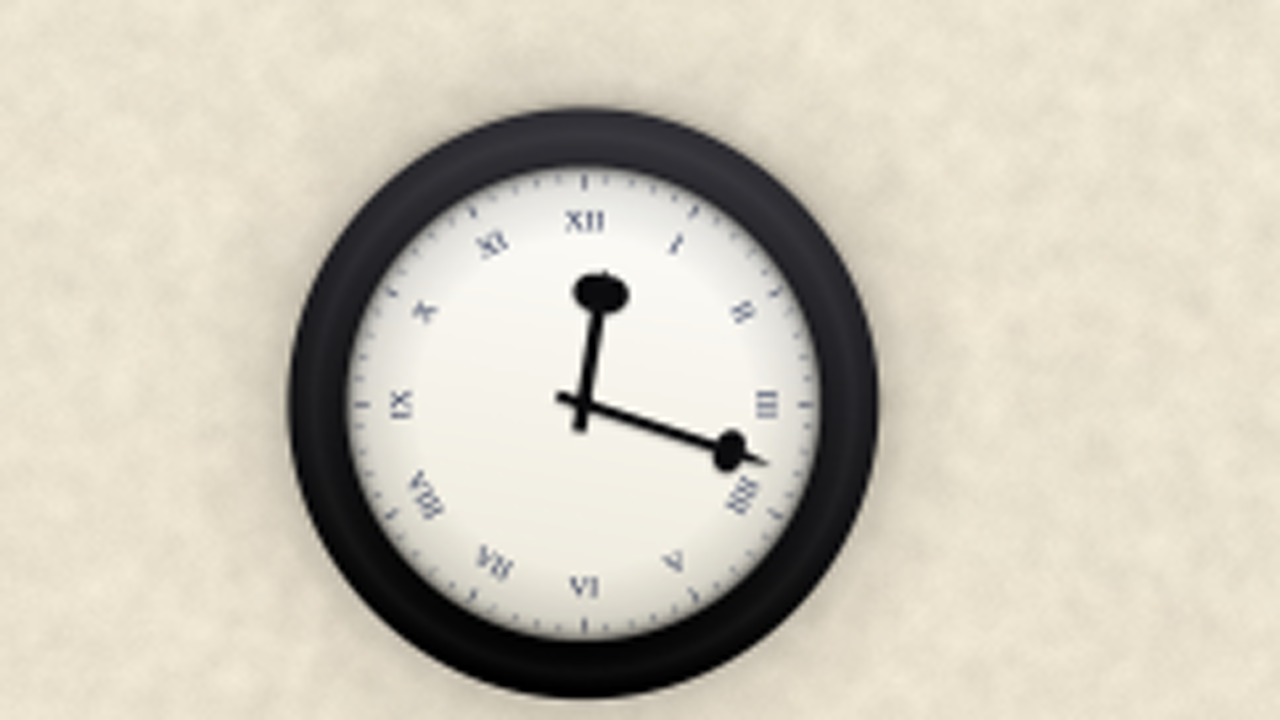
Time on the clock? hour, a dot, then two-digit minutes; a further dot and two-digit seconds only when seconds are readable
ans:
12.18
